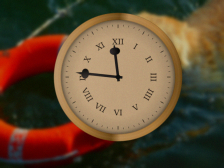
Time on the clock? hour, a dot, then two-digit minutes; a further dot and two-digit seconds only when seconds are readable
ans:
11.46
